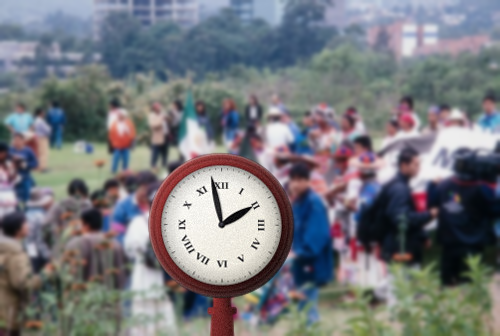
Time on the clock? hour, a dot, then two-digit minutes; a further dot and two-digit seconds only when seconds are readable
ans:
1.58
